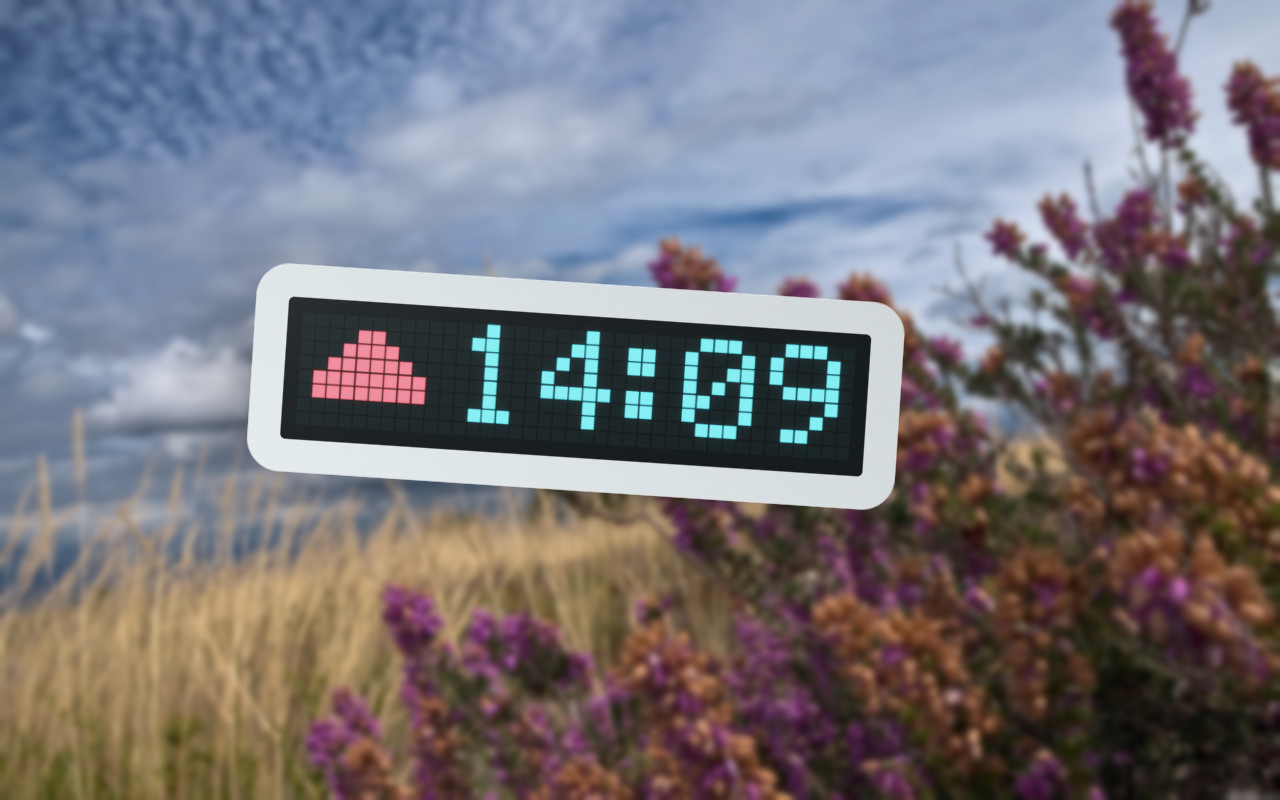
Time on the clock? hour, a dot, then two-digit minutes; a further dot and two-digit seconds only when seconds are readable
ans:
14.09
